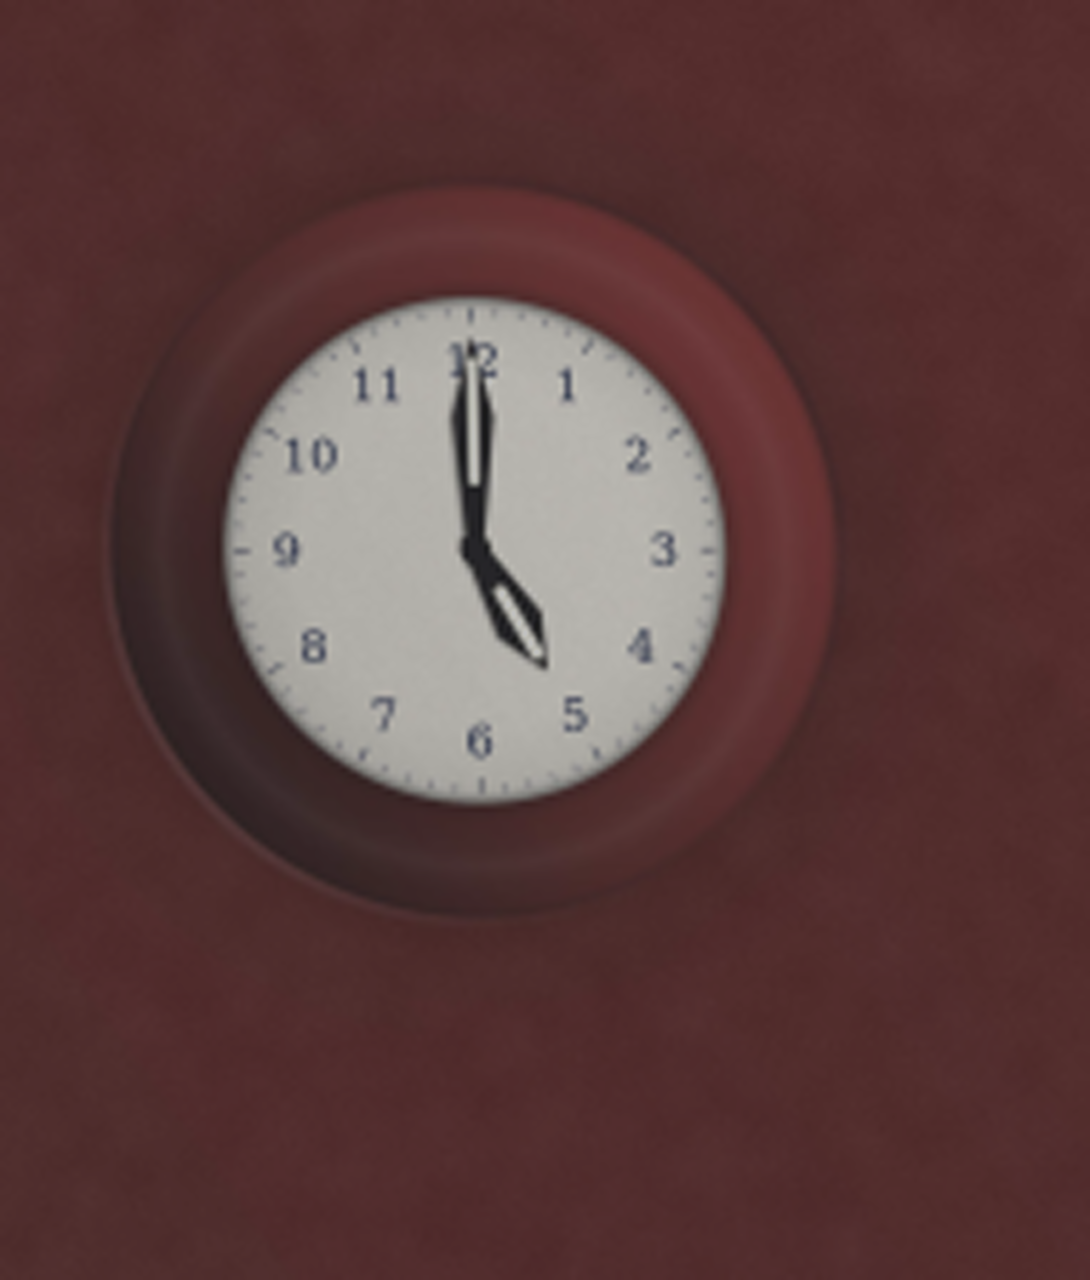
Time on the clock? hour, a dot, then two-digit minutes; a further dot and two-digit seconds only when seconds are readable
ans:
5.00
